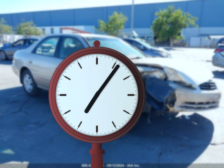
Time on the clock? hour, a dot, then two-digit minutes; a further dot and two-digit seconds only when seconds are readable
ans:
7.06
